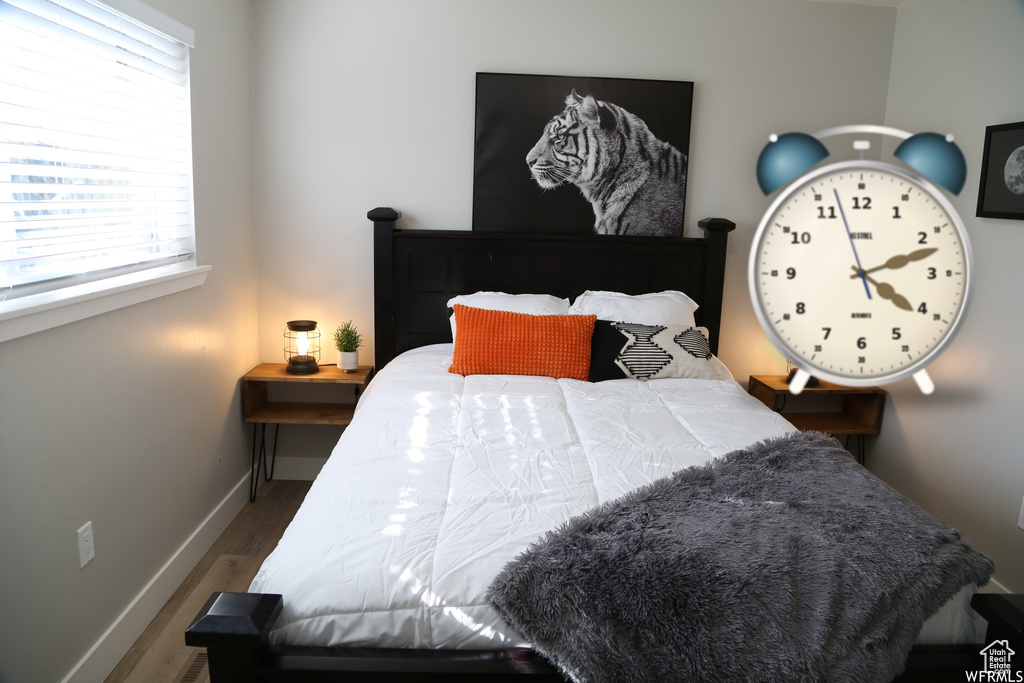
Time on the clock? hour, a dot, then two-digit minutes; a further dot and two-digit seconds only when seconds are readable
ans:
4.11.57
